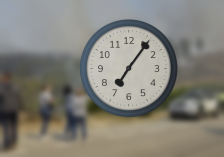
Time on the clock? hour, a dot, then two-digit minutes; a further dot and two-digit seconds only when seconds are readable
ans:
7.06
